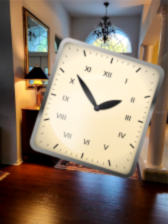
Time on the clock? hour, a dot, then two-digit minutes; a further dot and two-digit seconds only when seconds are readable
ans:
1.52
